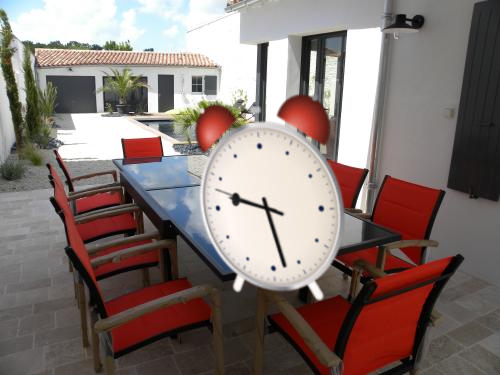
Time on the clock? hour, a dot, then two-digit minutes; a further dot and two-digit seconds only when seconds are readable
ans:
9.27.48
